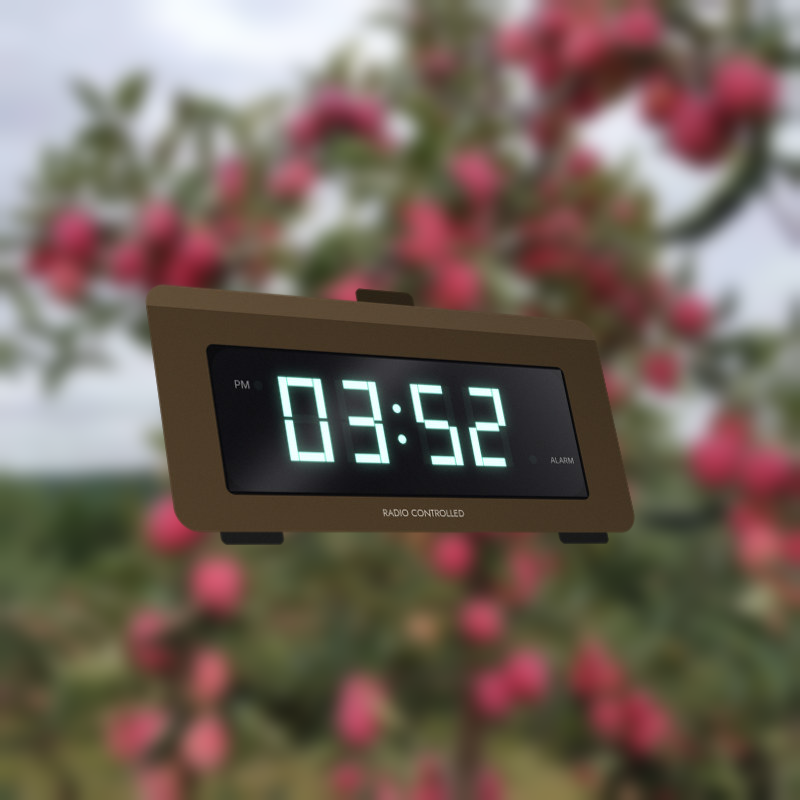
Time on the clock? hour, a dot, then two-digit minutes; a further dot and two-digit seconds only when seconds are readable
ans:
3.52
